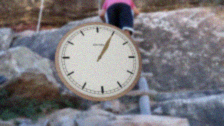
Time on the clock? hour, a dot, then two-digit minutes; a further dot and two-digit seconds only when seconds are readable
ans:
1.05
